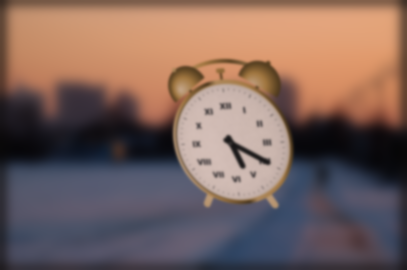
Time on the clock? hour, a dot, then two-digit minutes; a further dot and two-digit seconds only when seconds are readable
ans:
5.20
